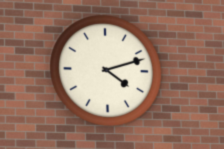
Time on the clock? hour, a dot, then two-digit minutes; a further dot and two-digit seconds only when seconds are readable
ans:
4.12
